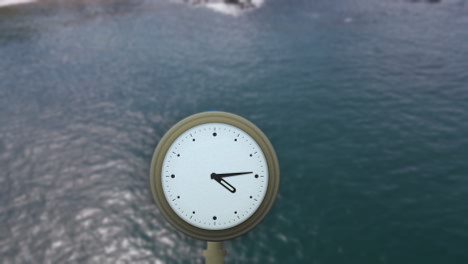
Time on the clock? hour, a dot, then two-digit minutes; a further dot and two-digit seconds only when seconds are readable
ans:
4.14
